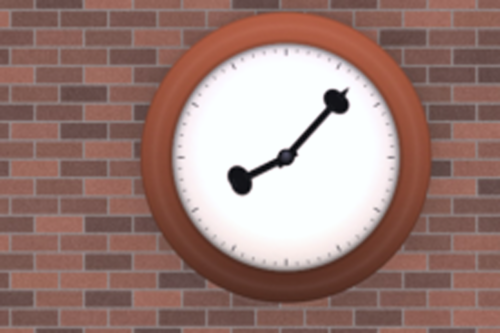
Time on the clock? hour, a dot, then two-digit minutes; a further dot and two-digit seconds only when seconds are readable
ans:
8.07
